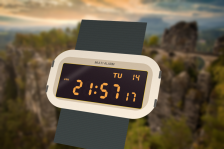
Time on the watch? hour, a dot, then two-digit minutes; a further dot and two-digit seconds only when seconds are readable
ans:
21.57.17
